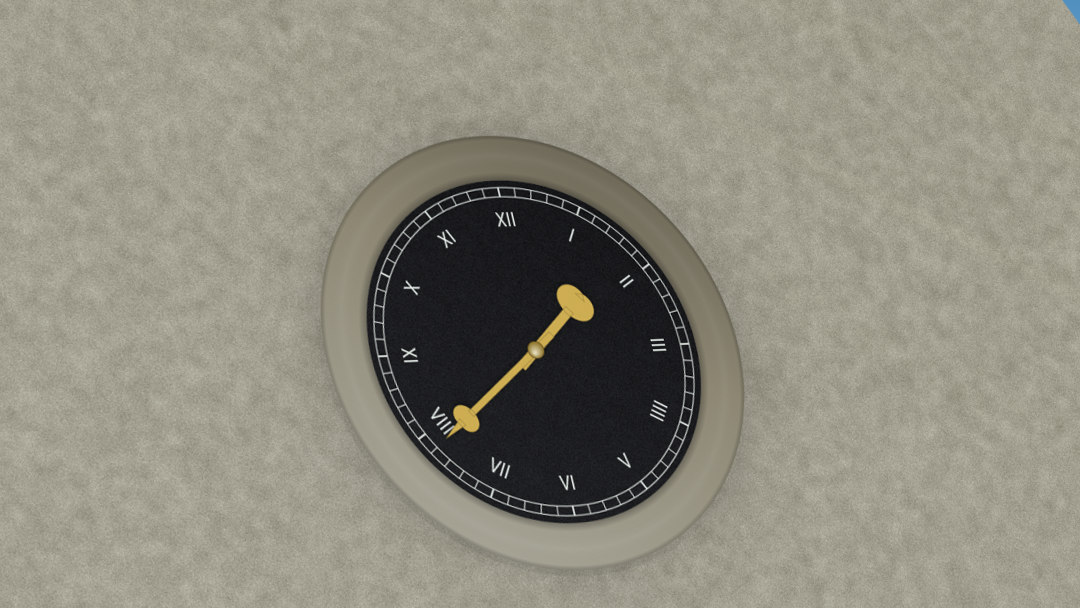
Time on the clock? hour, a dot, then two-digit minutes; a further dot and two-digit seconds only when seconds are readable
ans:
1.39
